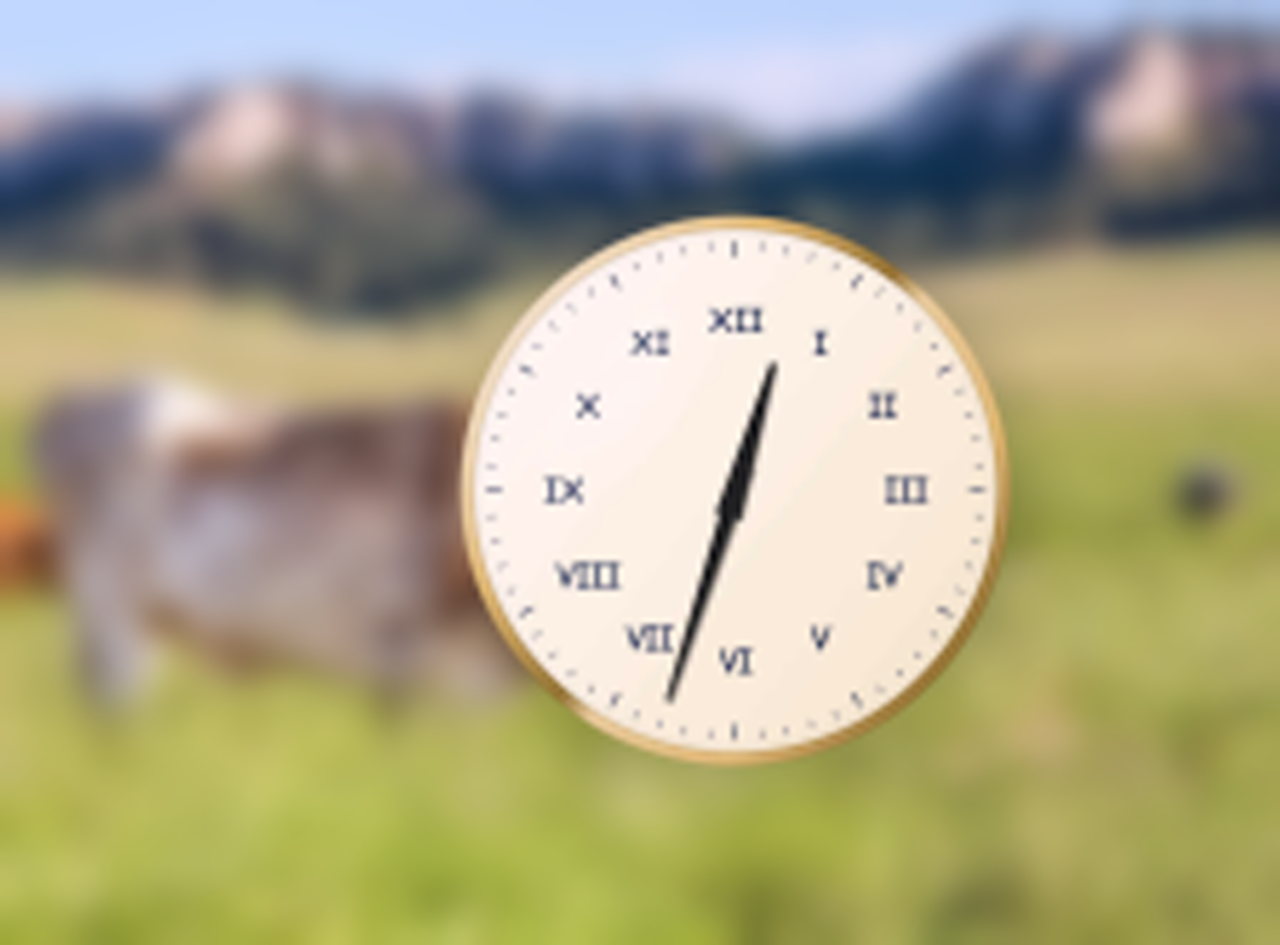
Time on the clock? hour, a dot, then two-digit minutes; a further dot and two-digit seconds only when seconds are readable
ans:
12.33
